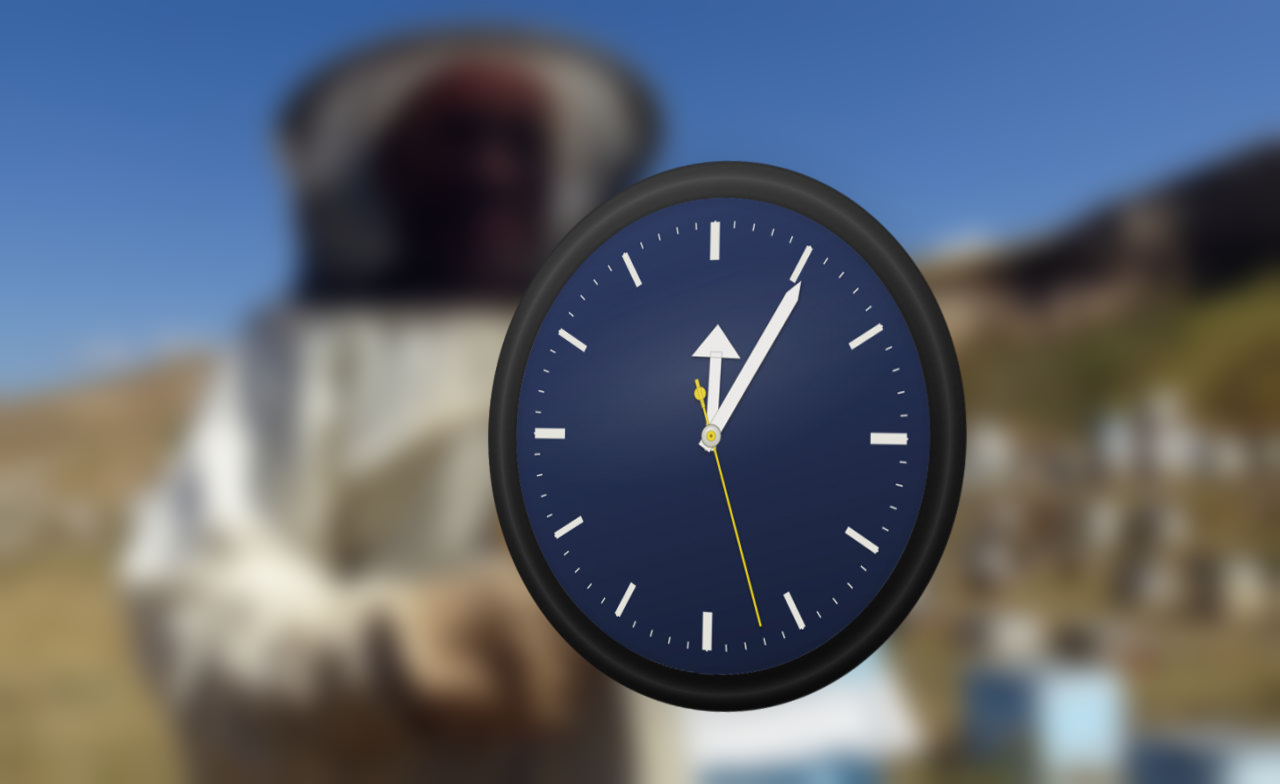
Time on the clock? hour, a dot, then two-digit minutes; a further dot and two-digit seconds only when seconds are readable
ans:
12.05.27
